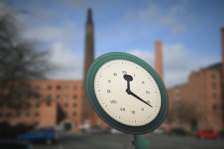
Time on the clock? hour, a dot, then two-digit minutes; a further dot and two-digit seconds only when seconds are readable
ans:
12.21
